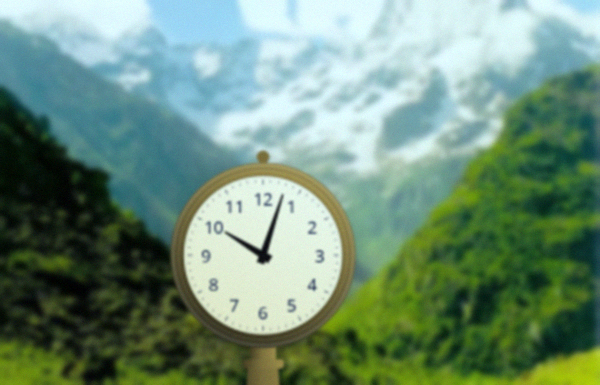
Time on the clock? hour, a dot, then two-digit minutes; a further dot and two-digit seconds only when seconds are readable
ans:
10.03
